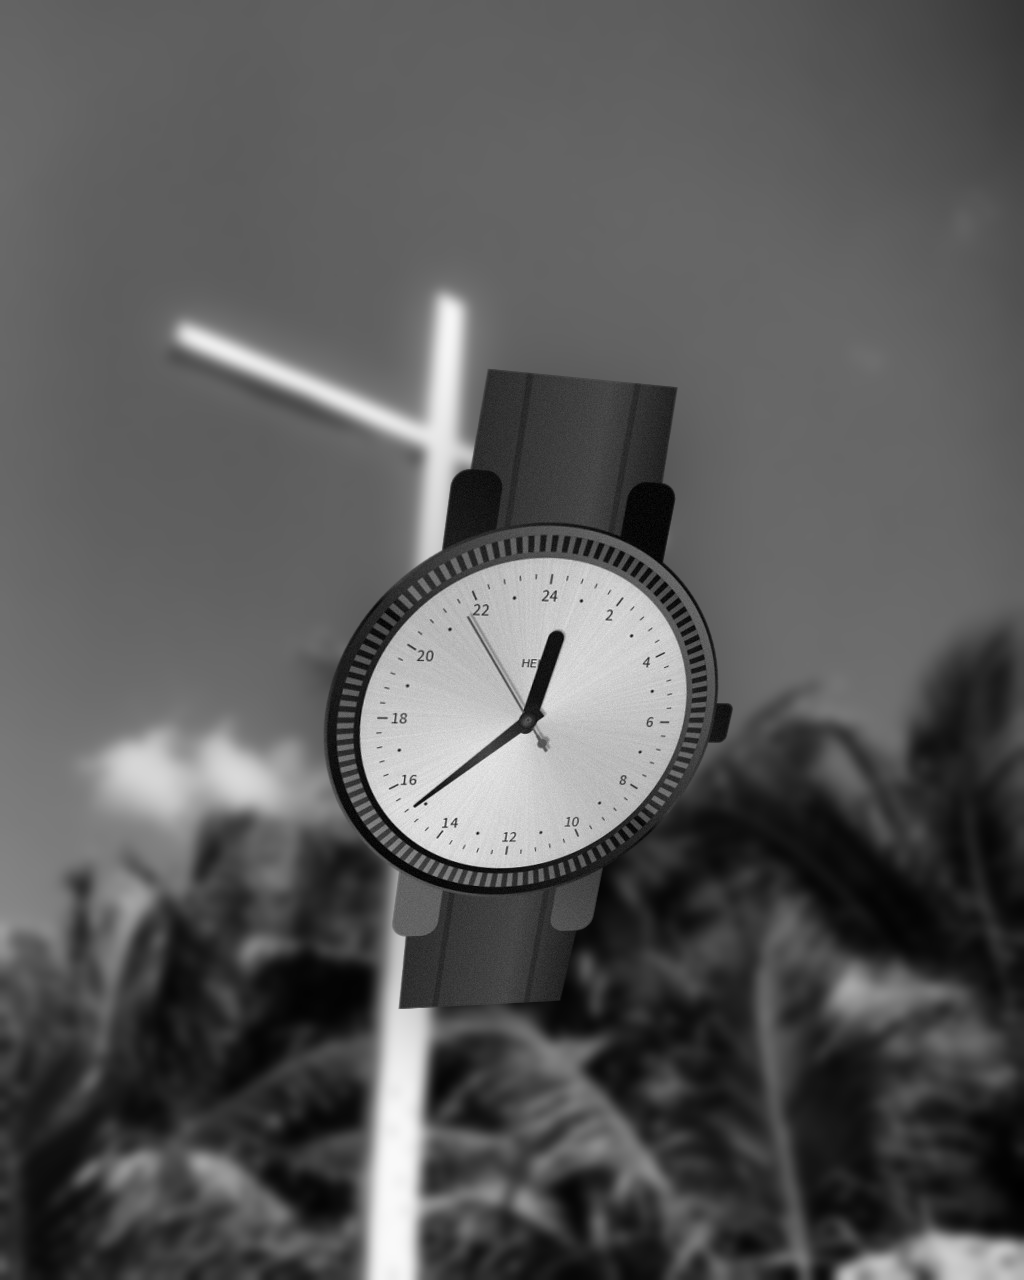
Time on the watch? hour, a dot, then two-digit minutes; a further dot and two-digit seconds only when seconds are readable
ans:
0.37.54
